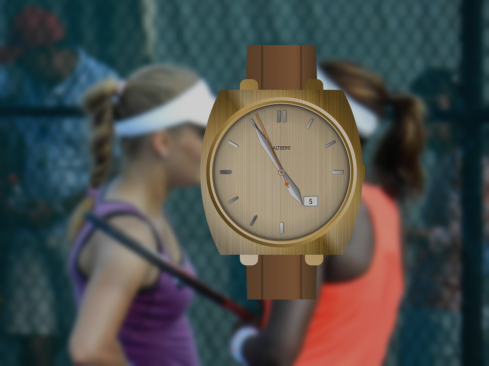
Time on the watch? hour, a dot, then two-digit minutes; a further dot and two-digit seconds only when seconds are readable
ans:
4.54.56
